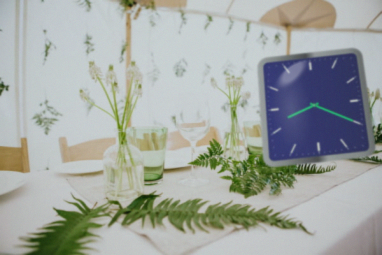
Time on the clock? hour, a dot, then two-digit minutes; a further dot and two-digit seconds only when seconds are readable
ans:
8.20
